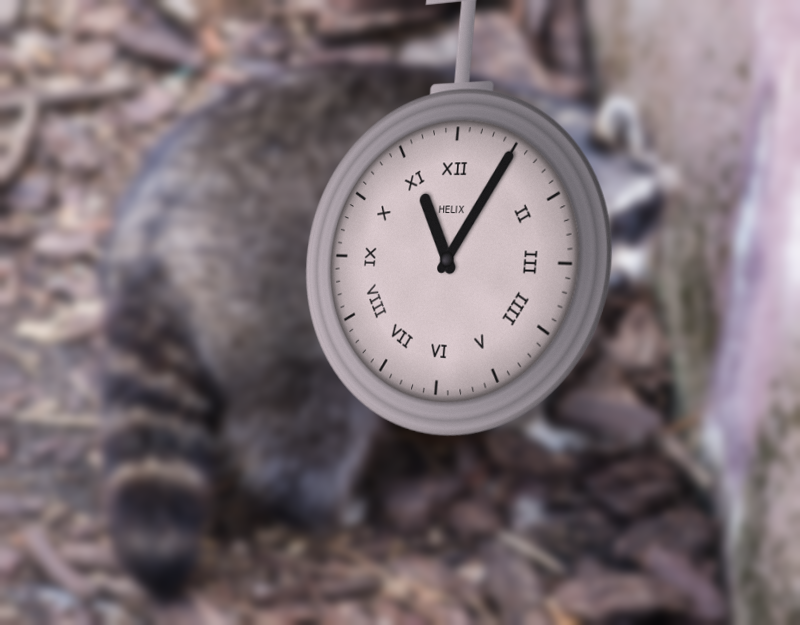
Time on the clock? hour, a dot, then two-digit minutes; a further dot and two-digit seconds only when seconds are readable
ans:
11.05
